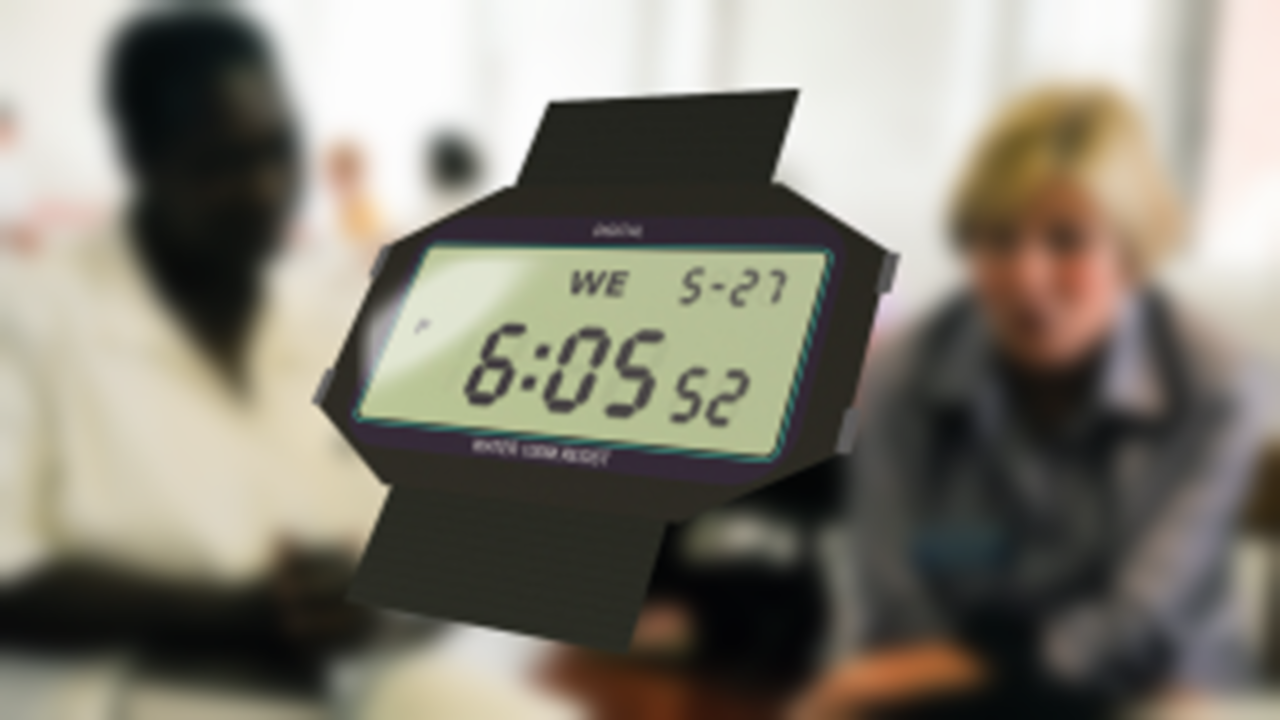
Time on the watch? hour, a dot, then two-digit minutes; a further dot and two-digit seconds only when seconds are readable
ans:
6.05.52
